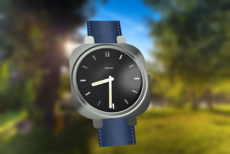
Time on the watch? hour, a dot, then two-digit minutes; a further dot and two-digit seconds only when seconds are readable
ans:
8.31
